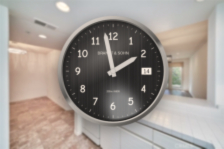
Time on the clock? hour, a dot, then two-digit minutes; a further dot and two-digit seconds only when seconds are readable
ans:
1.58
